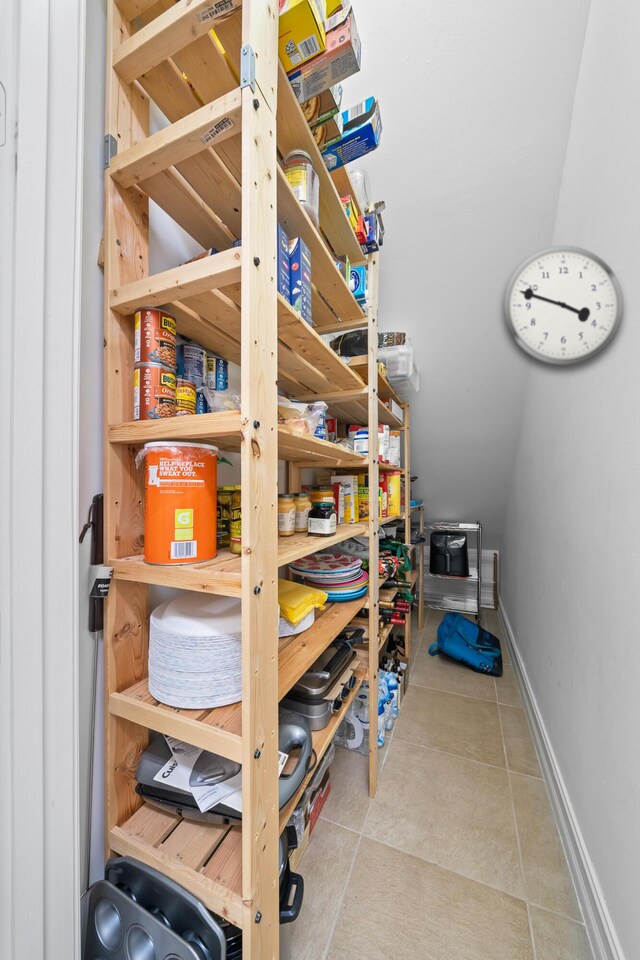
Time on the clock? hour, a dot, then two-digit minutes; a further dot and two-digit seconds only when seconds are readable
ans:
3.48
